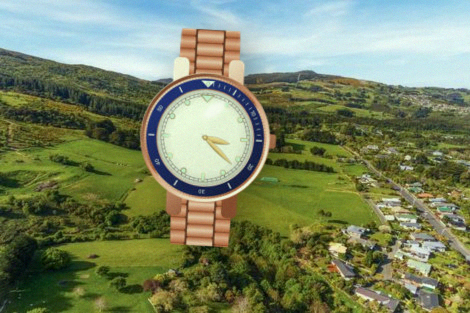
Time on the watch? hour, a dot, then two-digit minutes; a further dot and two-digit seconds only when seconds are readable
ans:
3.22
